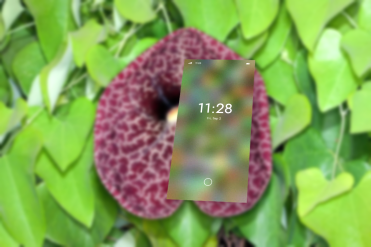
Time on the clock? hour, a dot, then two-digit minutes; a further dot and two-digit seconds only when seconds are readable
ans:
11.28
